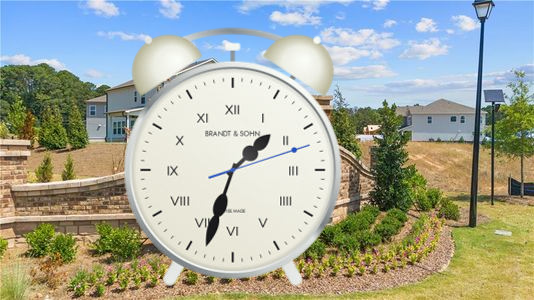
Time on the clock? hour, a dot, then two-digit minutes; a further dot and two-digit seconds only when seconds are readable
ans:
1.33.12
